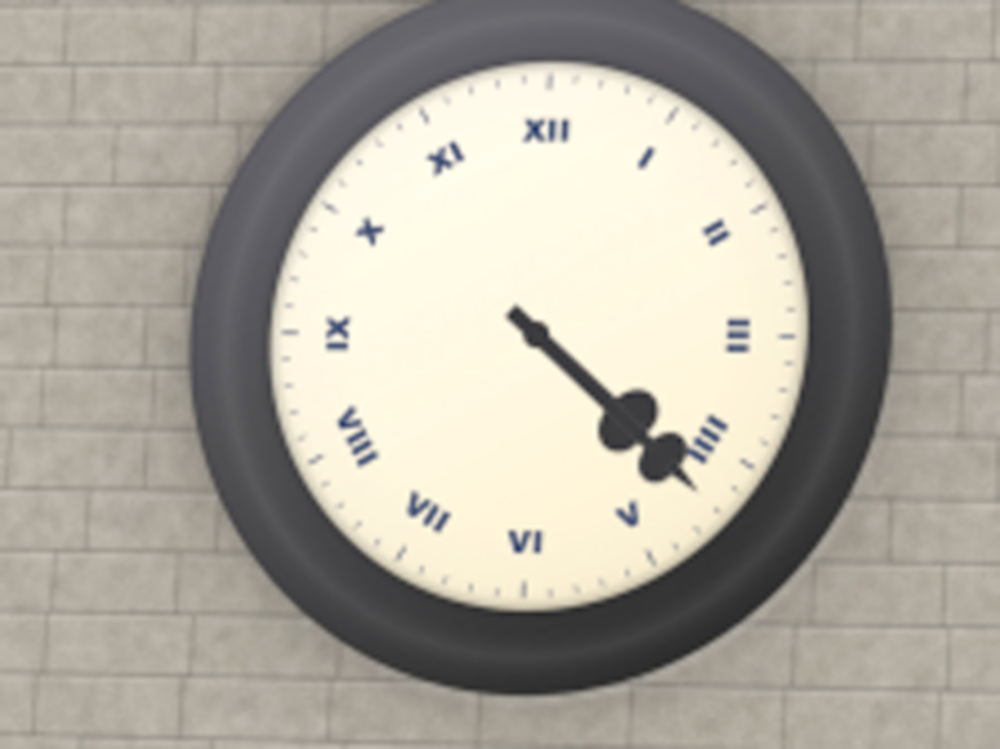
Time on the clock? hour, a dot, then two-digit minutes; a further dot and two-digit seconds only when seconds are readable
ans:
4.22
